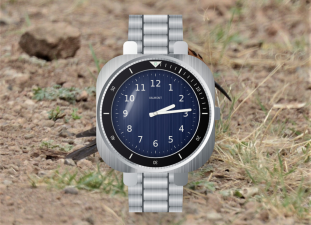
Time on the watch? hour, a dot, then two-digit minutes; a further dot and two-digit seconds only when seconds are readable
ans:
2.14
